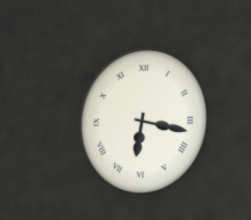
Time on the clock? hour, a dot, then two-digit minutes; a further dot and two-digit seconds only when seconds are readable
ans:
6.17
